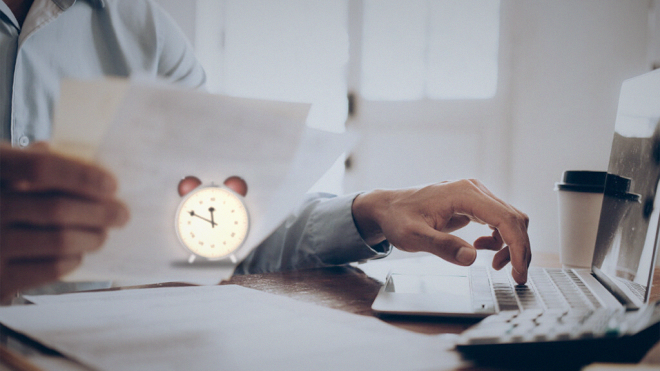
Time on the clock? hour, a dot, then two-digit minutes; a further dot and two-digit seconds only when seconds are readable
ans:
11.49
